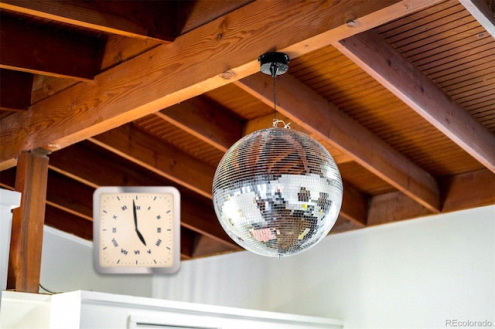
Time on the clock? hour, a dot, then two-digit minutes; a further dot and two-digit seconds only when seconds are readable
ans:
4.59
